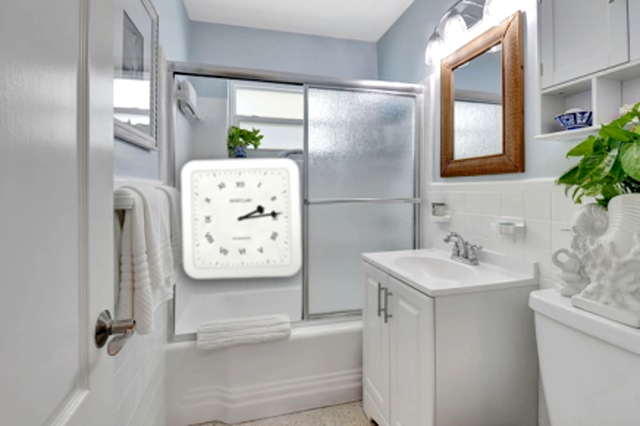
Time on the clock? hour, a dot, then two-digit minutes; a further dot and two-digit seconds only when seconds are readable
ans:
2.14
